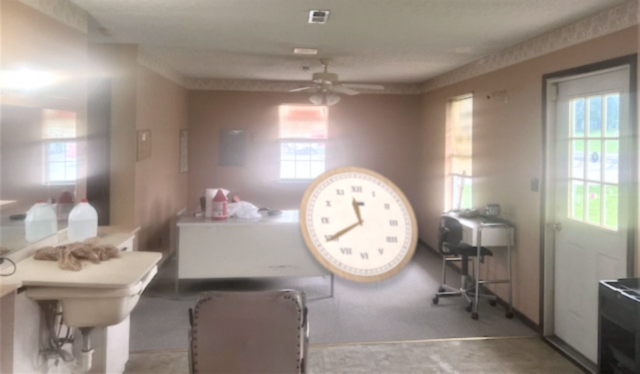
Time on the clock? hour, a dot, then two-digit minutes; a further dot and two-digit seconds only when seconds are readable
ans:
11.40
